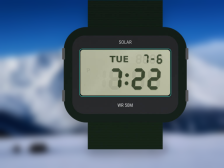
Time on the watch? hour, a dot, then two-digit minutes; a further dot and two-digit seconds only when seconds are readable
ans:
7.22
